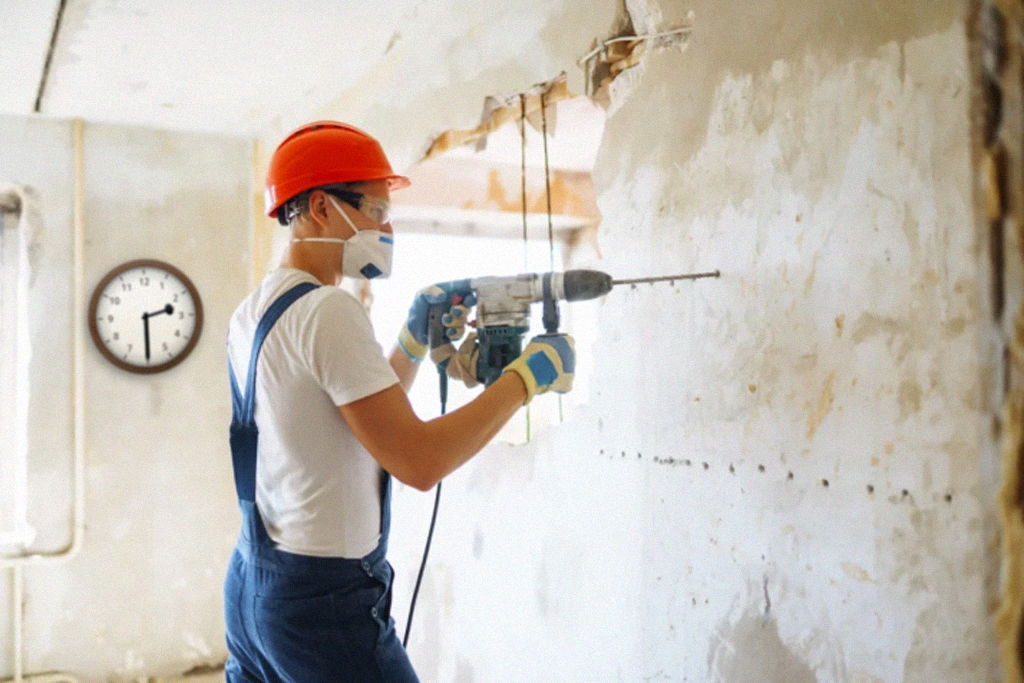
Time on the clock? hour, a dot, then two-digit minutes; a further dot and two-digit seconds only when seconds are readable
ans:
2.30
